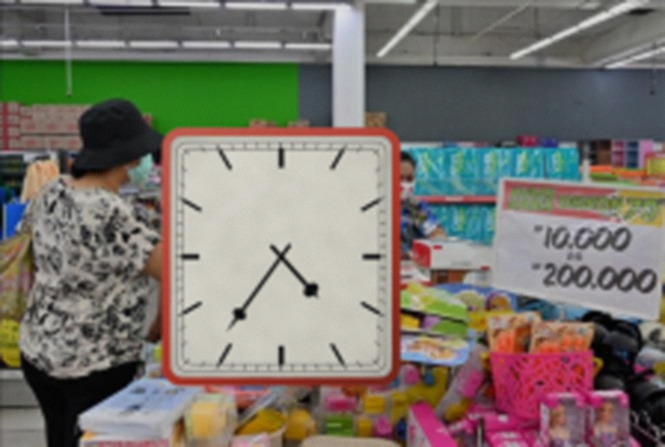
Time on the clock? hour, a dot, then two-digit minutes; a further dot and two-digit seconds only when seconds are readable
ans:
4.36
